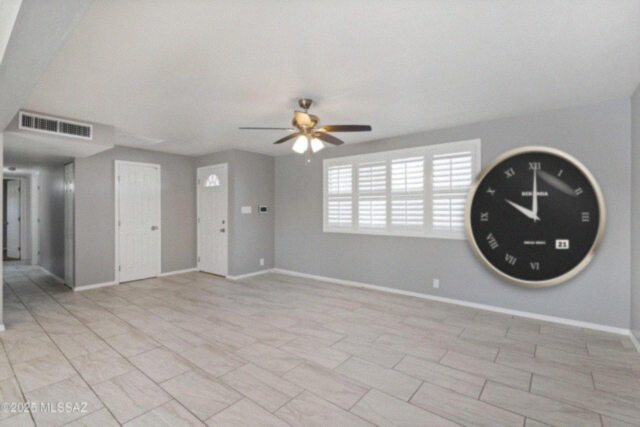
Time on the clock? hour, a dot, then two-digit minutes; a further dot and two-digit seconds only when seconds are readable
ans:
10.00
